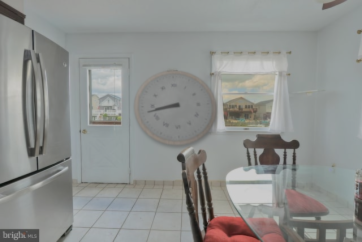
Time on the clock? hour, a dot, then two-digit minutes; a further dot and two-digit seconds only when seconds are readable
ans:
8.43
